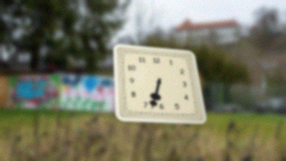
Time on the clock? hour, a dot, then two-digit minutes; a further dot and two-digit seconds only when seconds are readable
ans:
6.33
